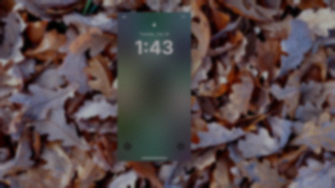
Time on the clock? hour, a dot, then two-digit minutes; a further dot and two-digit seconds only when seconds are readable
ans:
1.43
